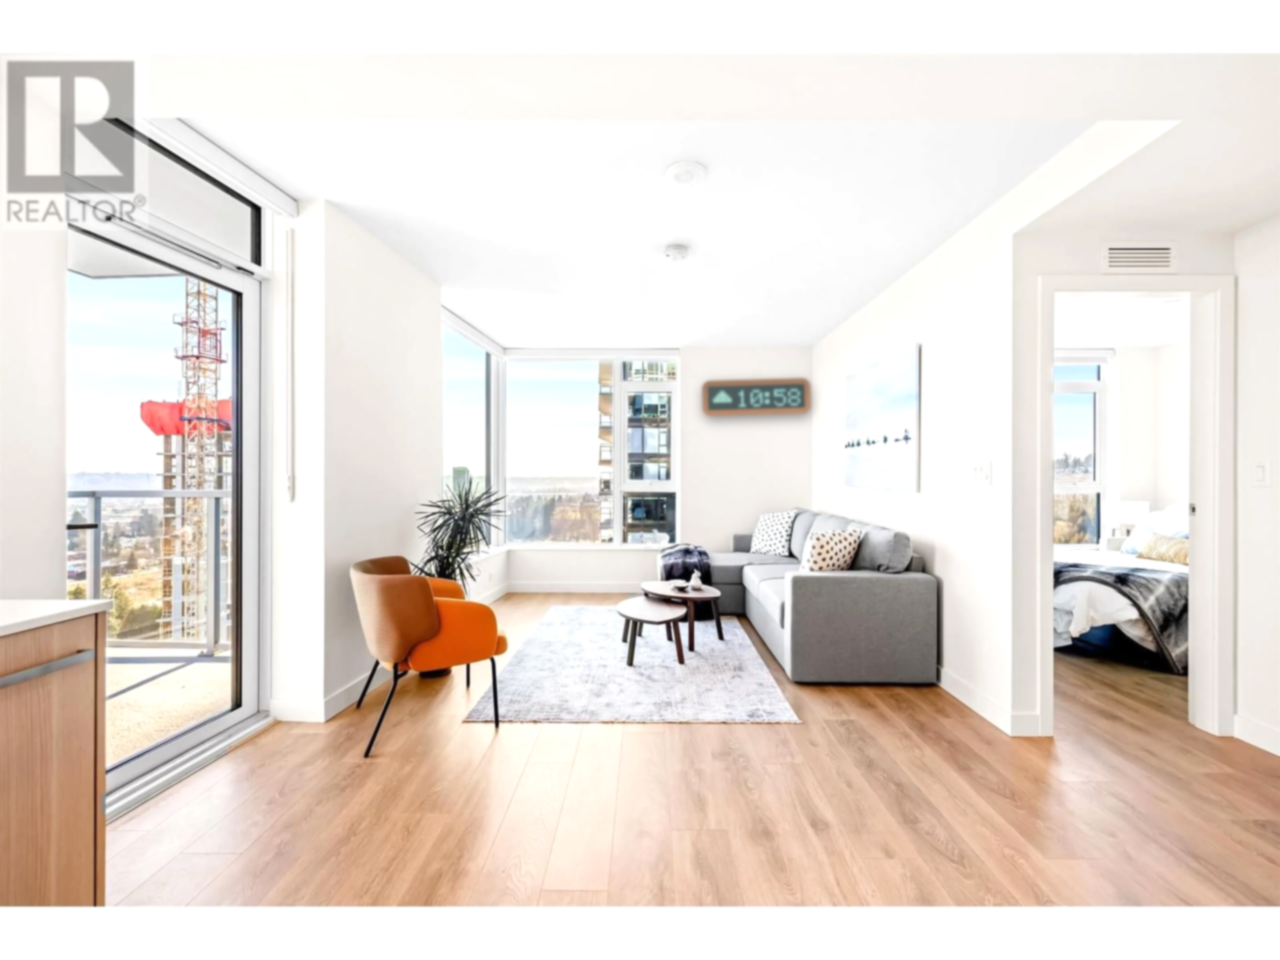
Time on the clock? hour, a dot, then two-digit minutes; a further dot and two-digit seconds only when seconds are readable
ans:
10.58
